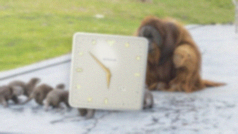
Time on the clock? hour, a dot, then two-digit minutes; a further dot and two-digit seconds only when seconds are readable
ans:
5.52
